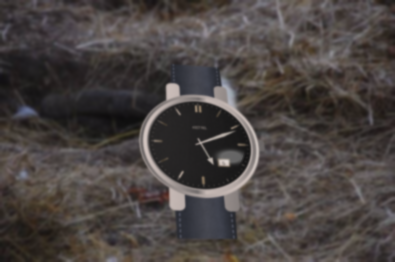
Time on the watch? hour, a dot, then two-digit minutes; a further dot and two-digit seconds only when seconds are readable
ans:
5.11
